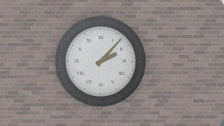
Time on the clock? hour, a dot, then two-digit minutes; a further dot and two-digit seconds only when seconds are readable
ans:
2.07
